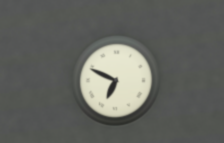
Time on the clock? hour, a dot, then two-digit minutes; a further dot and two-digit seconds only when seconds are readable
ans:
6.49
